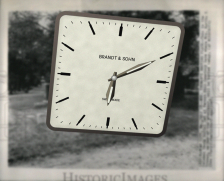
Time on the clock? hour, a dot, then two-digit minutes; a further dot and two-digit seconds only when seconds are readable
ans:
6.10
